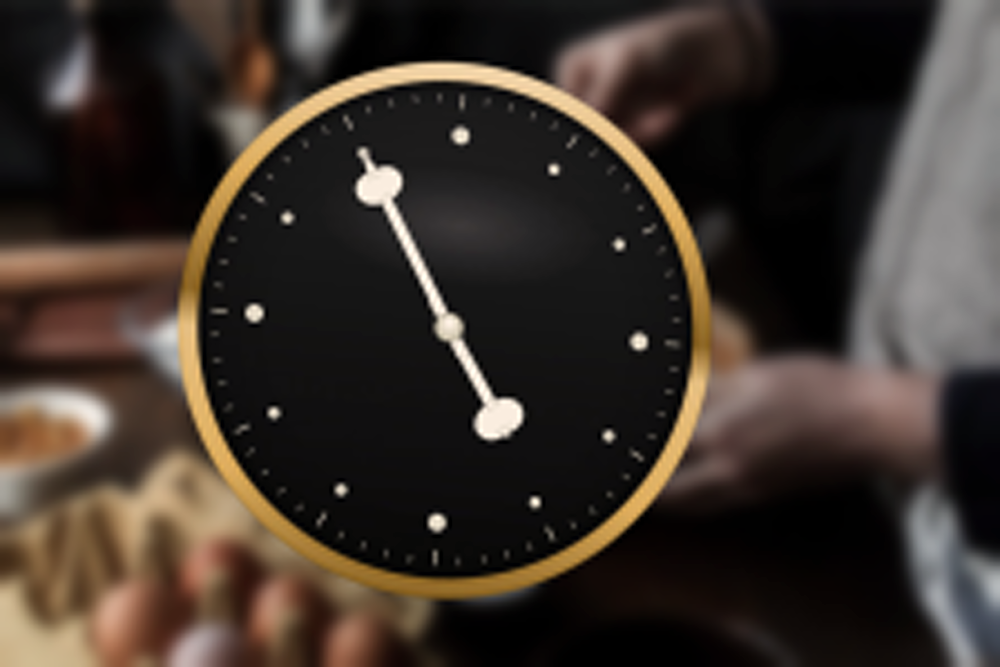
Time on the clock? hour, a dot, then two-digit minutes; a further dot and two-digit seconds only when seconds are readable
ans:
4.55
